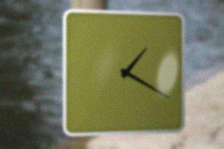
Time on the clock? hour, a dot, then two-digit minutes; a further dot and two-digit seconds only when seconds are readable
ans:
1.20
